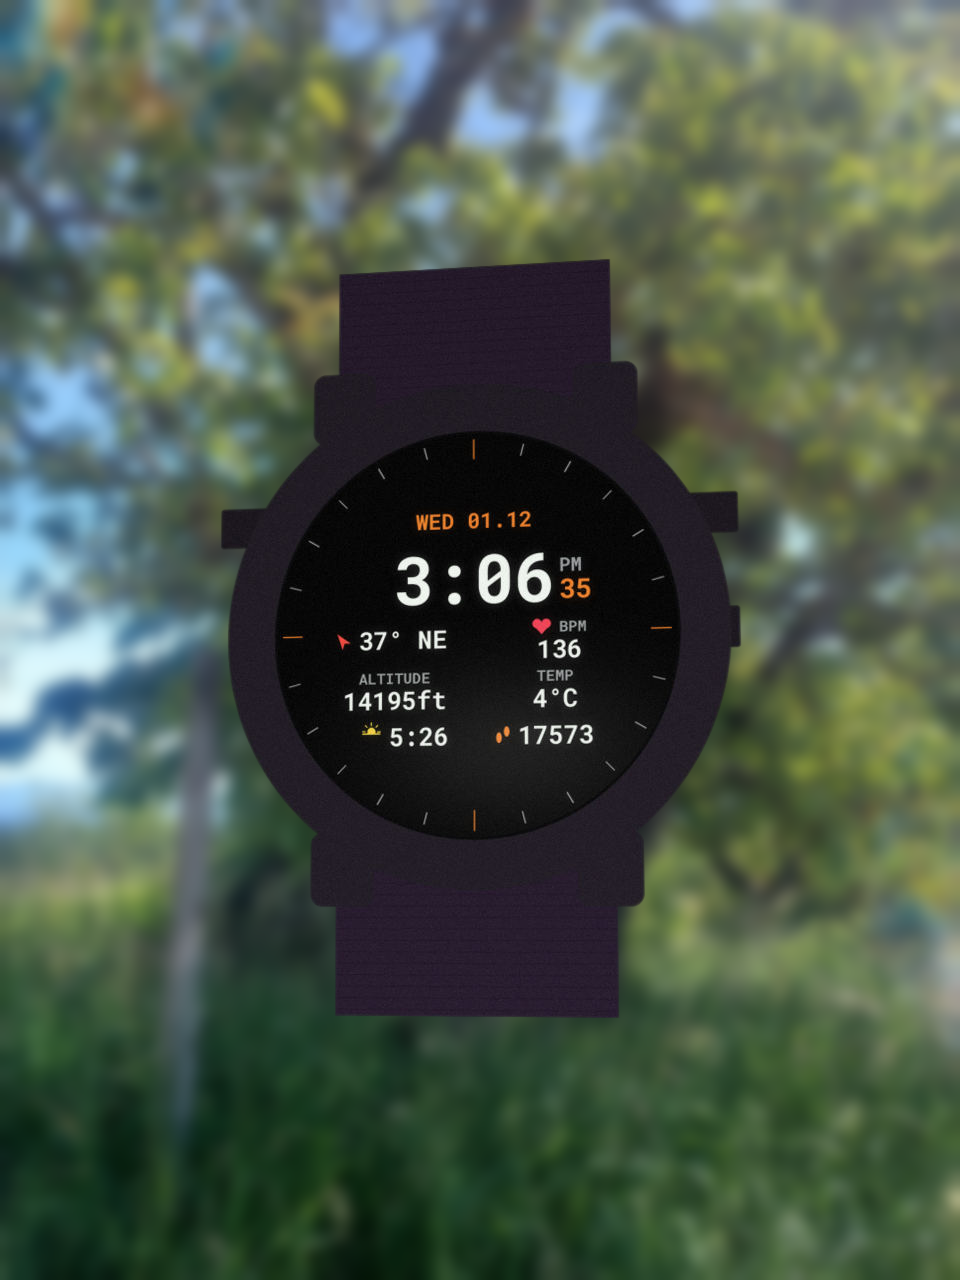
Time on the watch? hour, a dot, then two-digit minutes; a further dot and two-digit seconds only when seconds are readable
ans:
3.06.35
